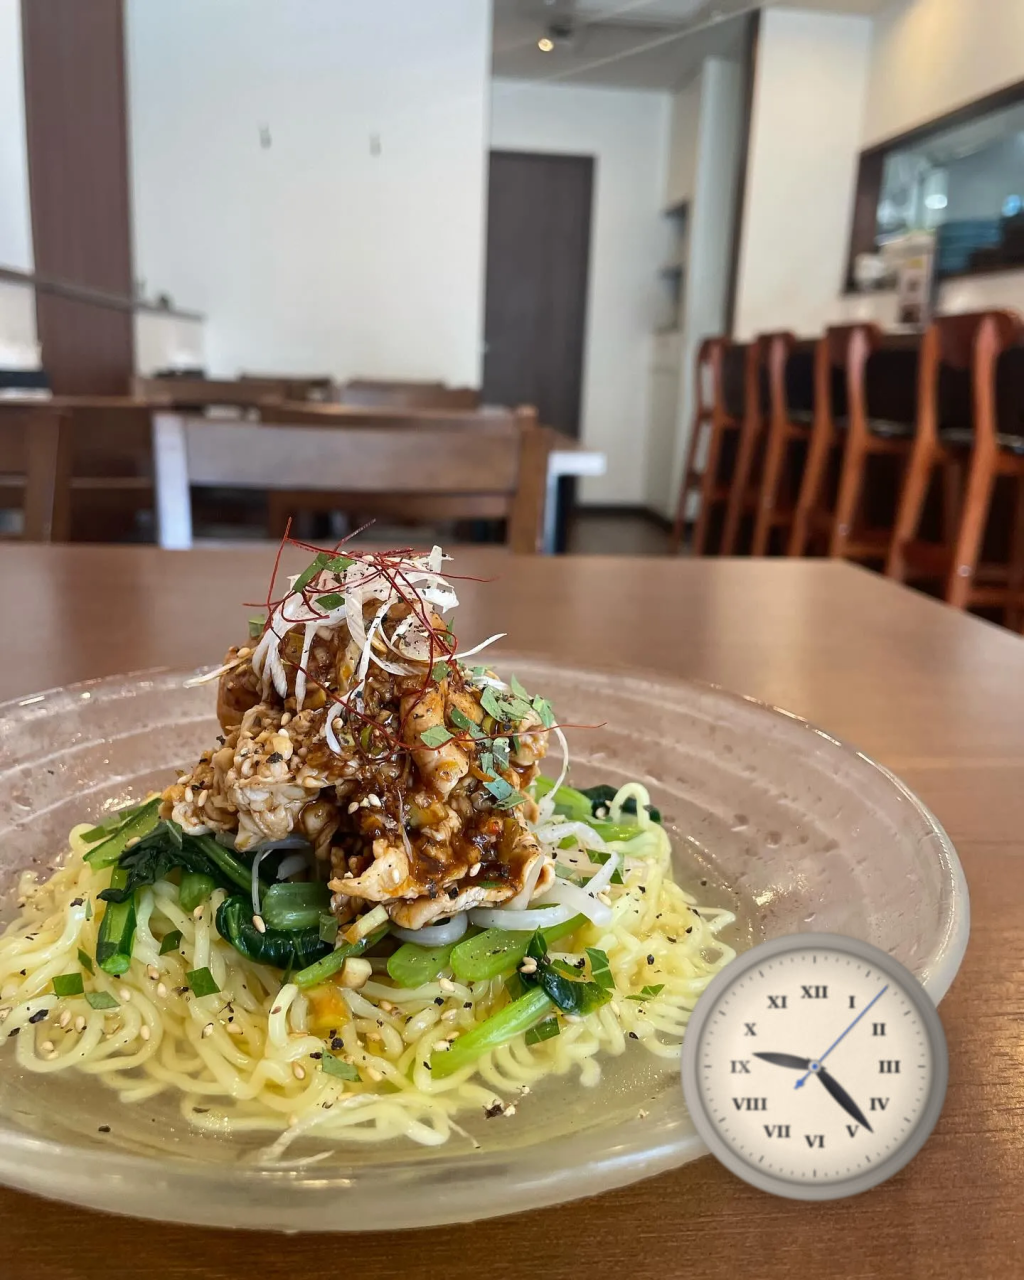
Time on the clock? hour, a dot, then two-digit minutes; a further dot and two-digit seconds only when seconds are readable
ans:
9.23.07
